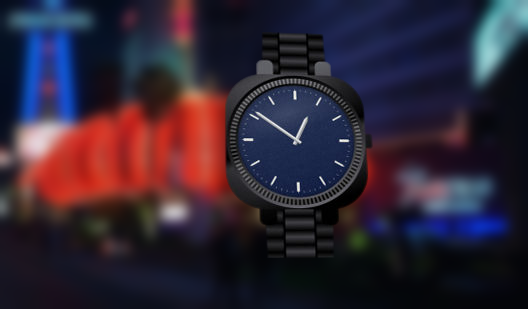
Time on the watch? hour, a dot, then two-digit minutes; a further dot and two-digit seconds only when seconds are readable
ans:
12.51
